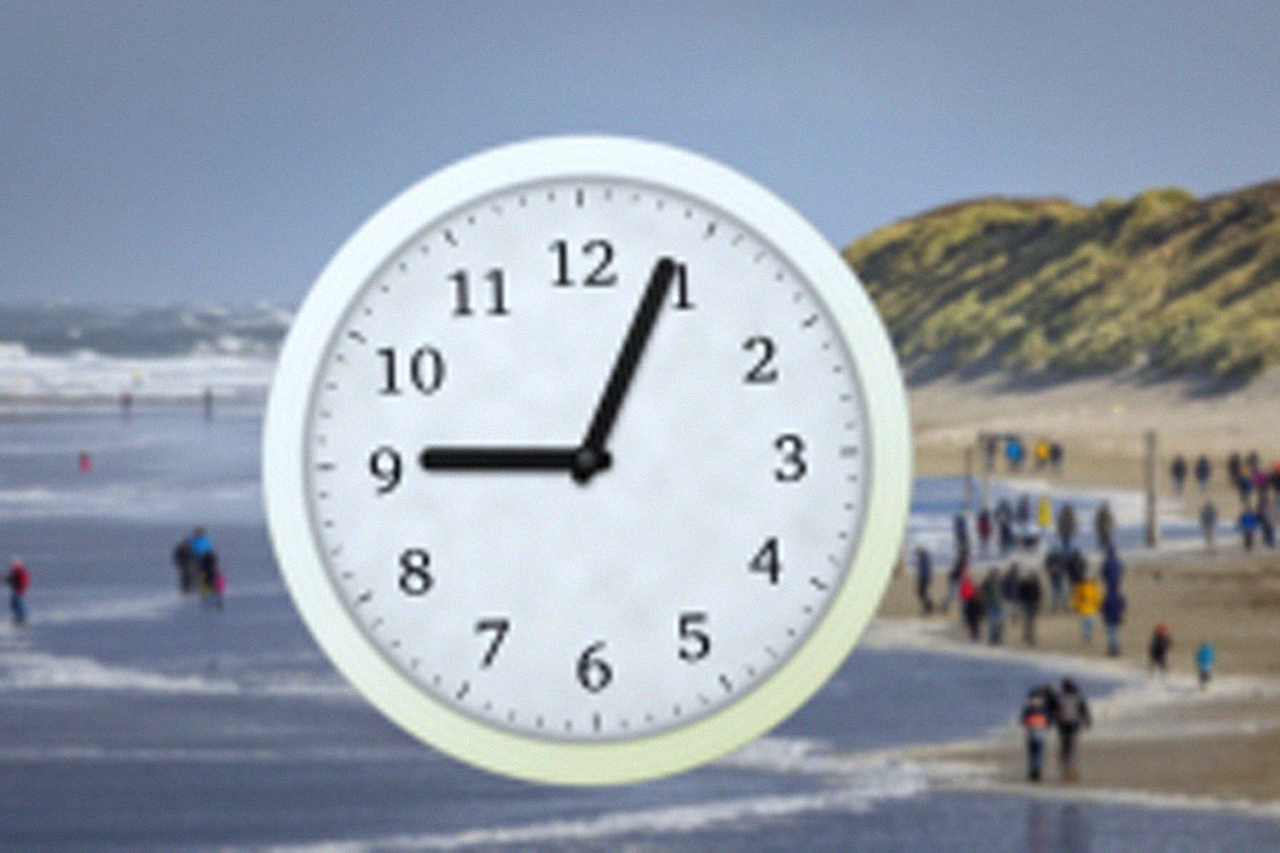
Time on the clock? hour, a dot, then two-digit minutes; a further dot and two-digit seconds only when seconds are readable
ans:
9.04
